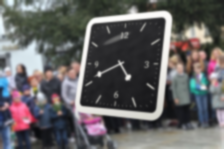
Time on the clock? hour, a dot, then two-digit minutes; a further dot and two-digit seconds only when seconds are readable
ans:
4.41
